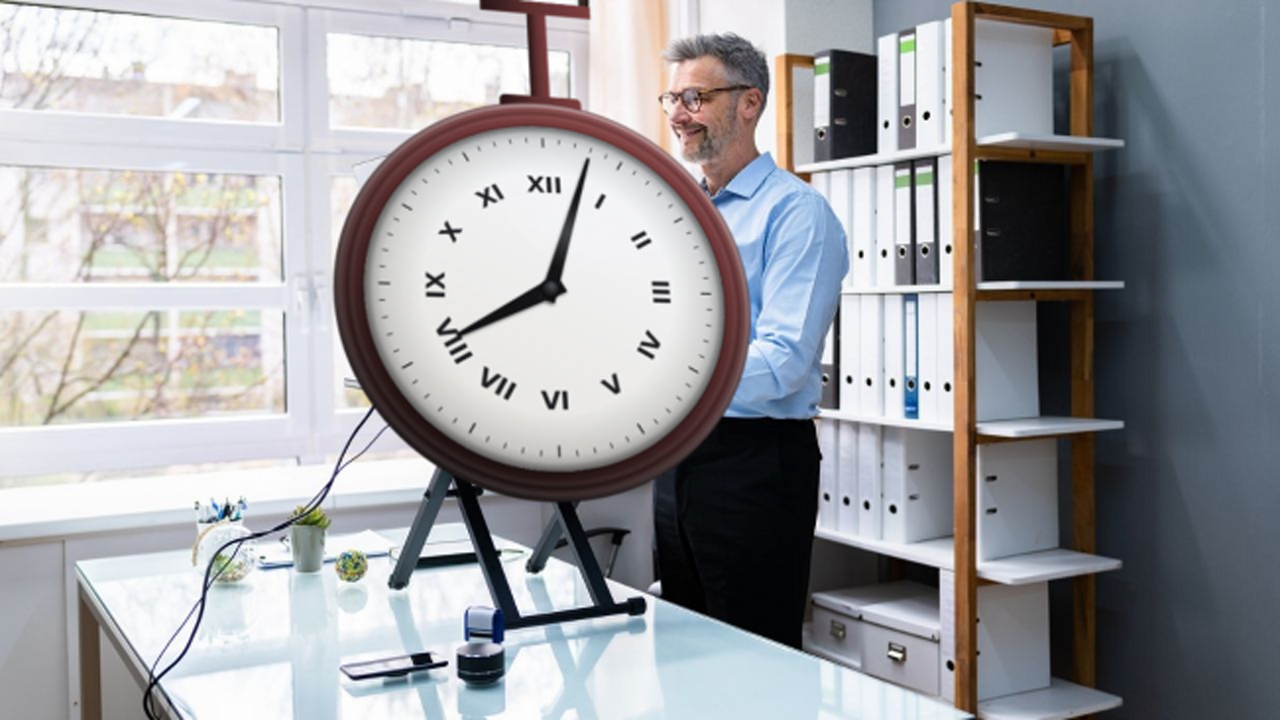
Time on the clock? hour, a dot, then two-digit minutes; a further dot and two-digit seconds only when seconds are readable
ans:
8.03
